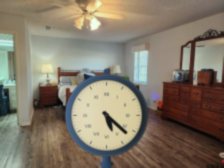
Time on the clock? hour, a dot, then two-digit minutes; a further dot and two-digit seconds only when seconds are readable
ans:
5.22
